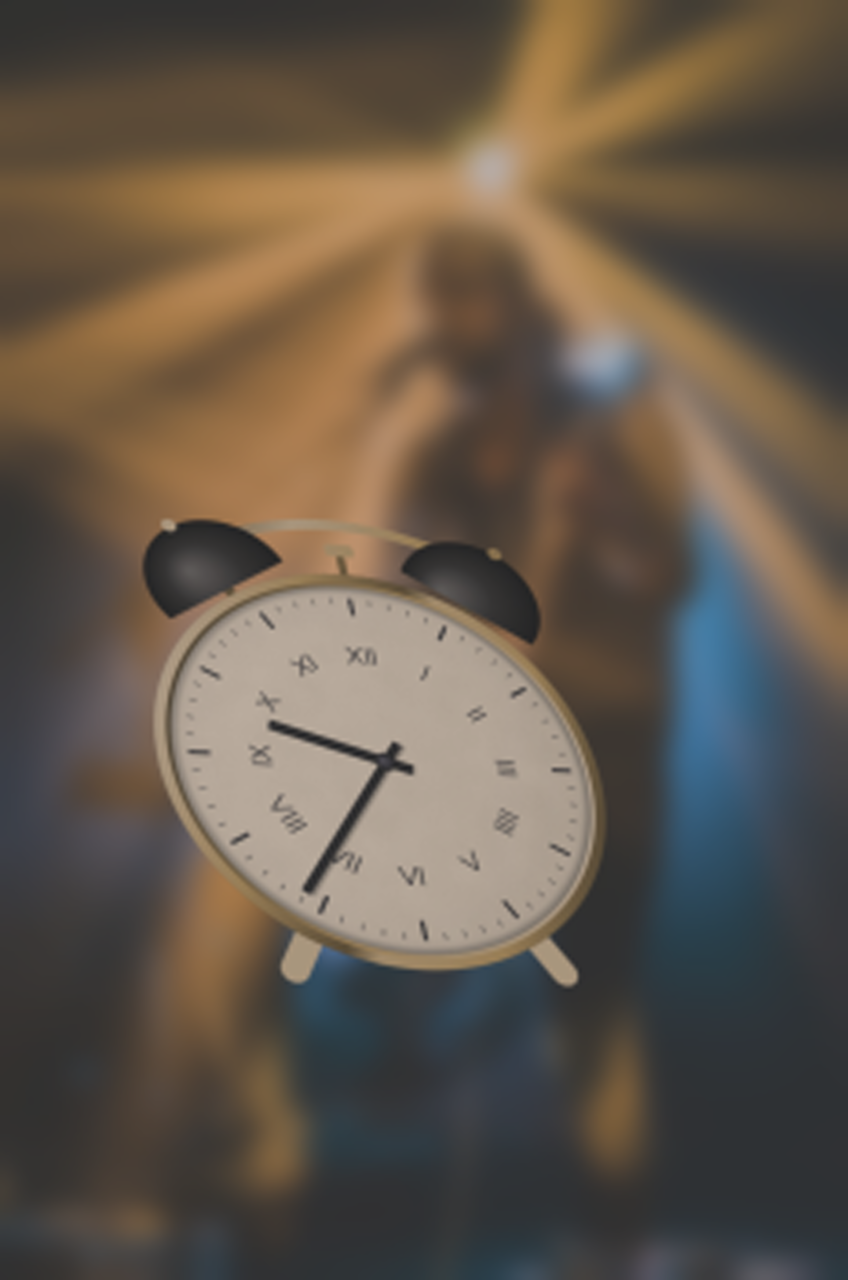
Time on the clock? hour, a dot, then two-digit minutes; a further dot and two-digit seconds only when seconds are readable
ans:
9.36
